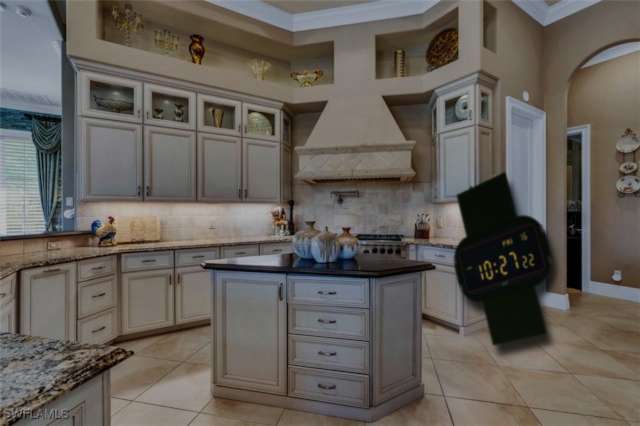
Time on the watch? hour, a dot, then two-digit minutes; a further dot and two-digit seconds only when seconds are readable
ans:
10.27.22
